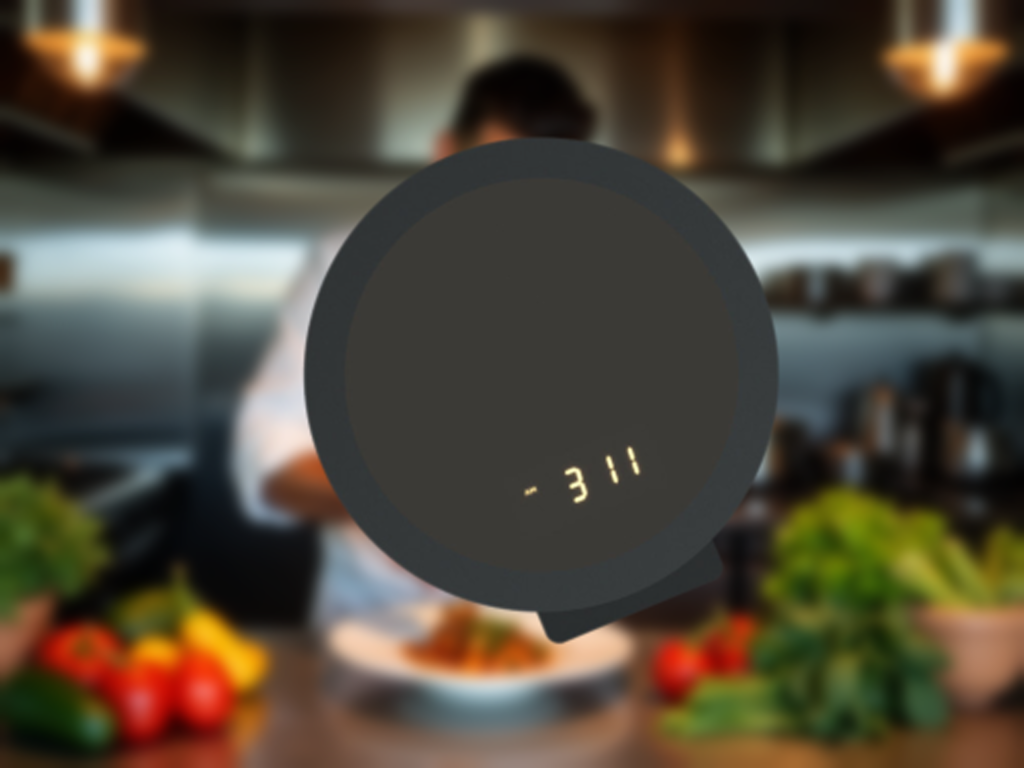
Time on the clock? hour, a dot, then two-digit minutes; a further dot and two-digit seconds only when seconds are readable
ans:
3.11
